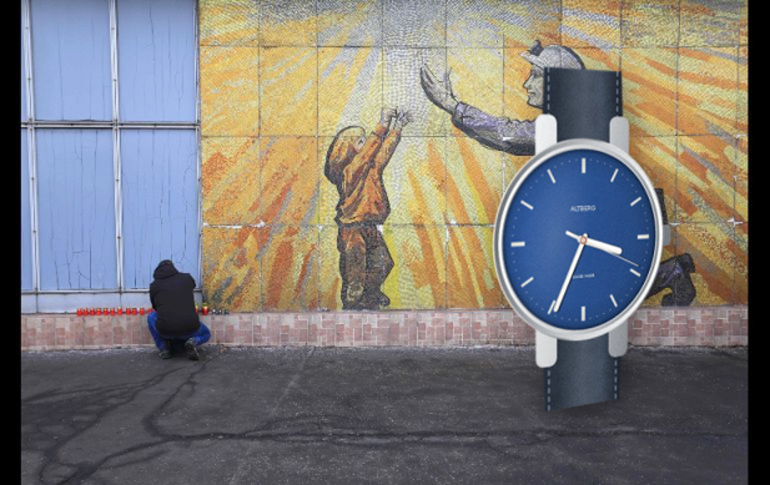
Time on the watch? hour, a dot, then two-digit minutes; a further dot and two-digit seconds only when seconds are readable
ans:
3.34.19
